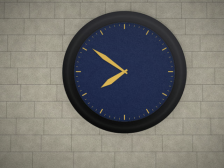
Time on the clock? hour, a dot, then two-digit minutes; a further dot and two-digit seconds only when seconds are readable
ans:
7.51
